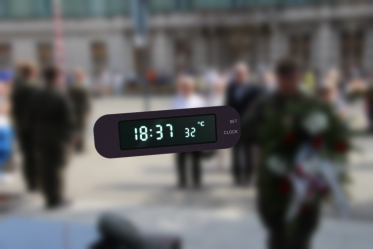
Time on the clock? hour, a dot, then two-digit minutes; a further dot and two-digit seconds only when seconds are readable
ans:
18.37
